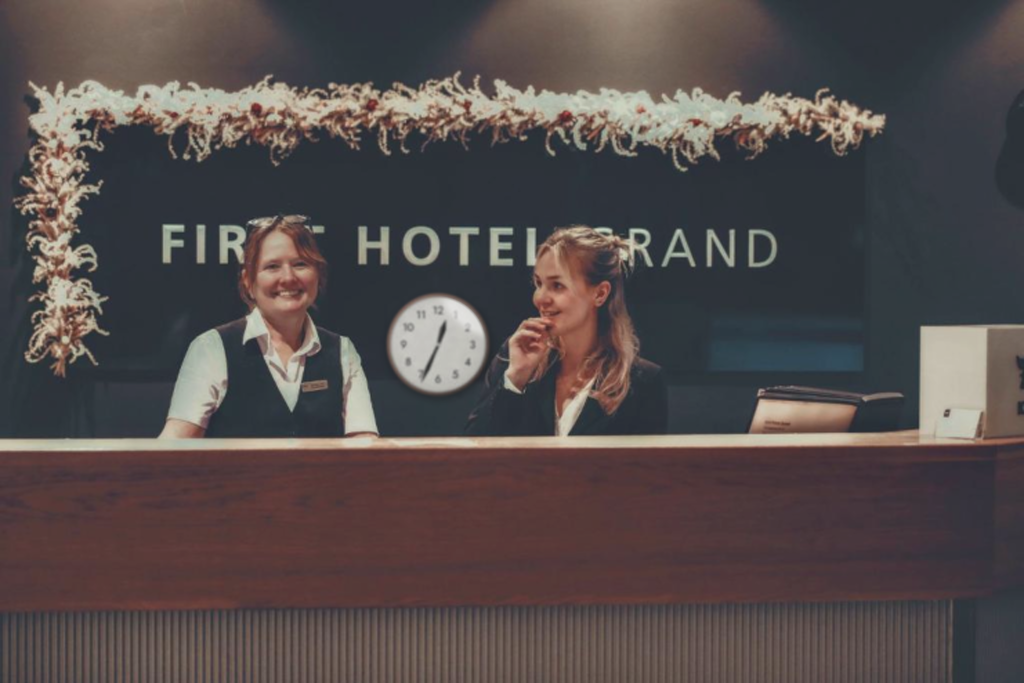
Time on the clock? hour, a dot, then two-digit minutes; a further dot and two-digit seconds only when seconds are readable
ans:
12.34
